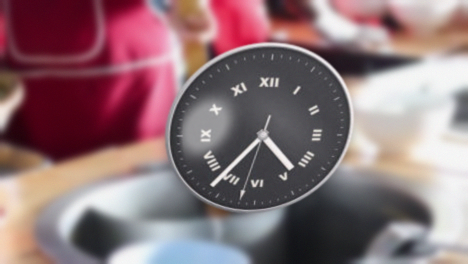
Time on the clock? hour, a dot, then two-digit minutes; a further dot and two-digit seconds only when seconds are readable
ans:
4.36.32
